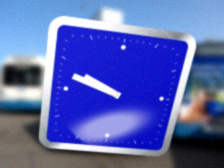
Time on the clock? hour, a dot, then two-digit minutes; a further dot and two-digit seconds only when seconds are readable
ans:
9.48
